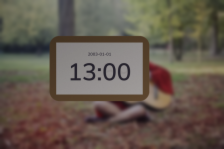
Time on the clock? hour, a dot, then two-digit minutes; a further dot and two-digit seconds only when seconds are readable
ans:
13.00
